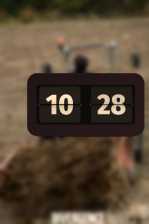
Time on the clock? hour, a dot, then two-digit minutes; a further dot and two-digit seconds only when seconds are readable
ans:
10.28
